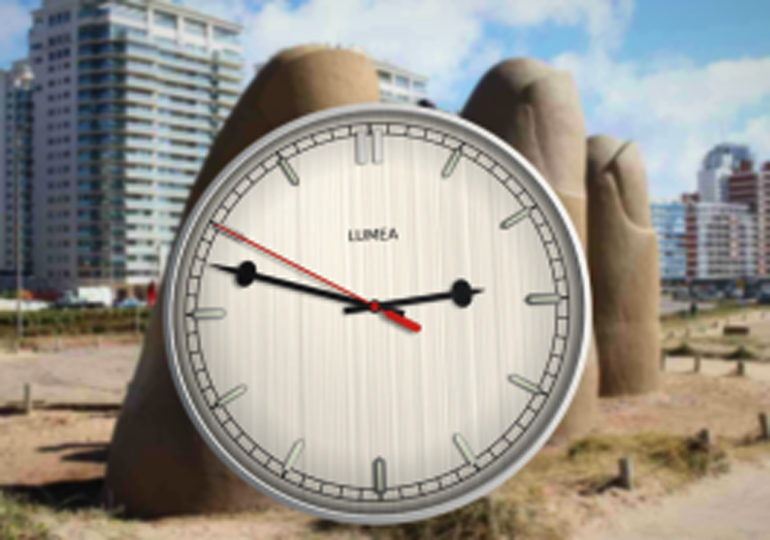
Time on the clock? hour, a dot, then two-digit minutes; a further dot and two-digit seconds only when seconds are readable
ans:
2.47.50
